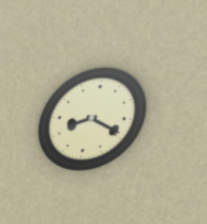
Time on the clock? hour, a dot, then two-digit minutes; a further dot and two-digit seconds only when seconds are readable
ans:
8.19
